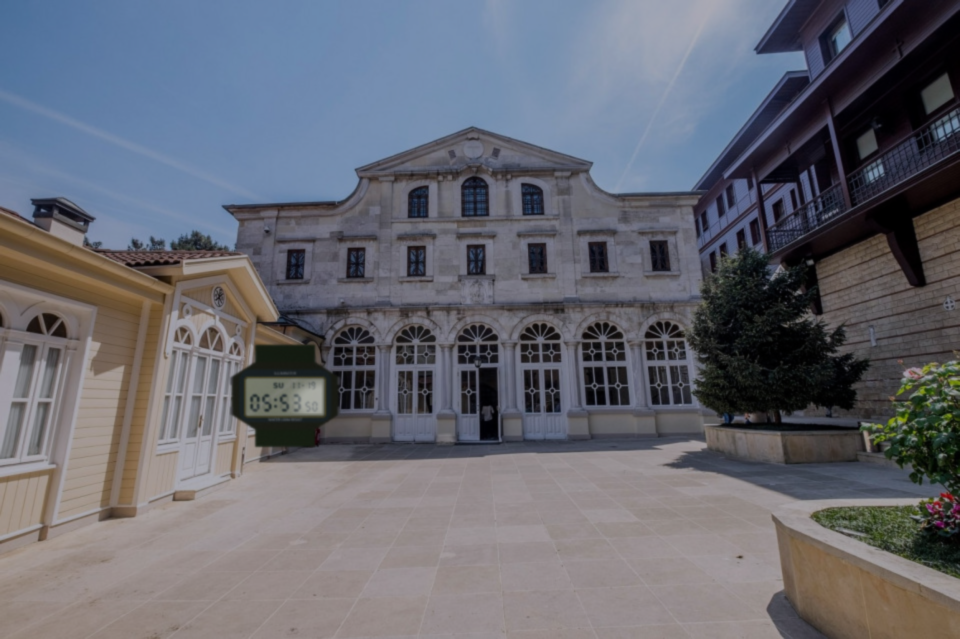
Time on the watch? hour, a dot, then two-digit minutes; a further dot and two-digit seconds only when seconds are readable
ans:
5.53
